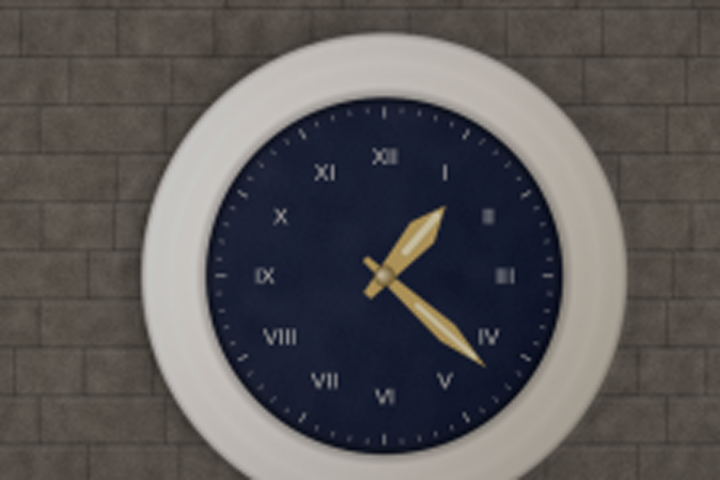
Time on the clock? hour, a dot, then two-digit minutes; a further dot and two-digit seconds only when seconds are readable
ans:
1.22
